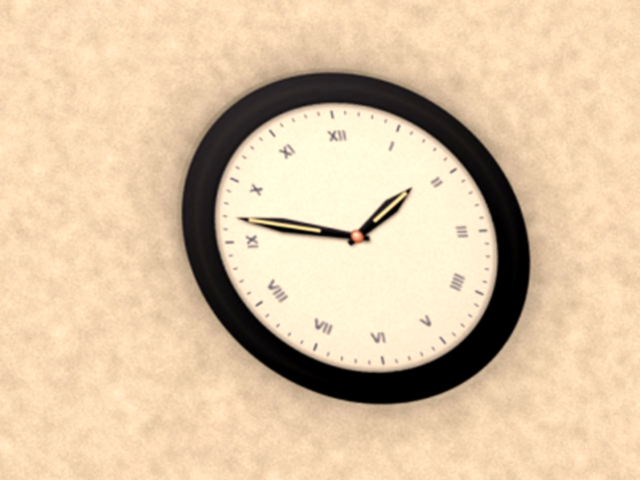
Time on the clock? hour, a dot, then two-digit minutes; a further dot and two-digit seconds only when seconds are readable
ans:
1.47
